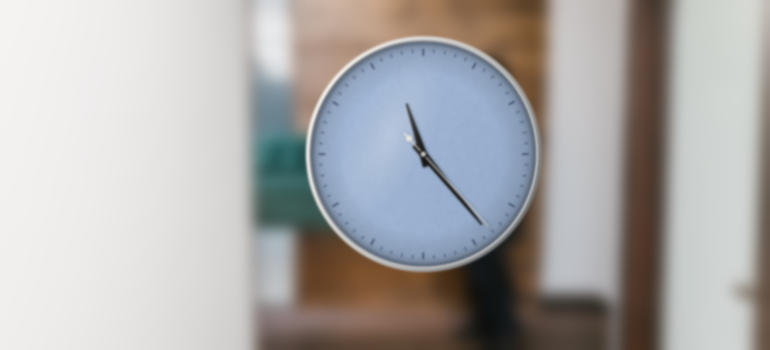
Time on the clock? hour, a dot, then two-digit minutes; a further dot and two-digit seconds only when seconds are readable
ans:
11.23.23
